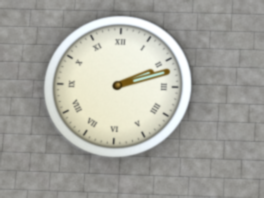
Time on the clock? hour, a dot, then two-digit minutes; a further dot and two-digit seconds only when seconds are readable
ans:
2.12
